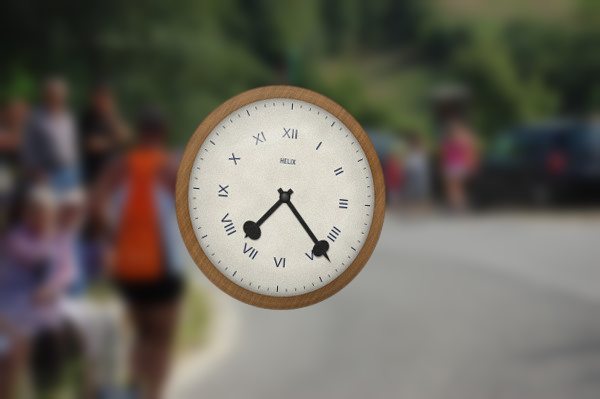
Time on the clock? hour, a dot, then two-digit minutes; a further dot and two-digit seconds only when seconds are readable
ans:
7.23
